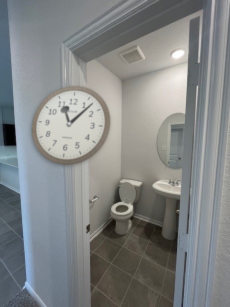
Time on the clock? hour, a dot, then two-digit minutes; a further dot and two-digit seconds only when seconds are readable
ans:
11.07
